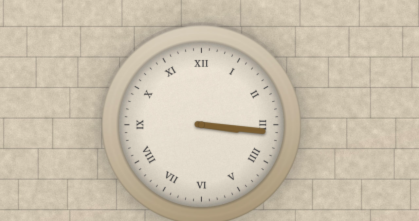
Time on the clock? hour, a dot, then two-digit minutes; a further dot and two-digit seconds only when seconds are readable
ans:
3.16
